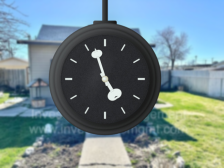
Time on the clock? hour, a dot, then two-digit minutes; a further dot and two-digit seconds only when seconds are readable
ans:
4.57
